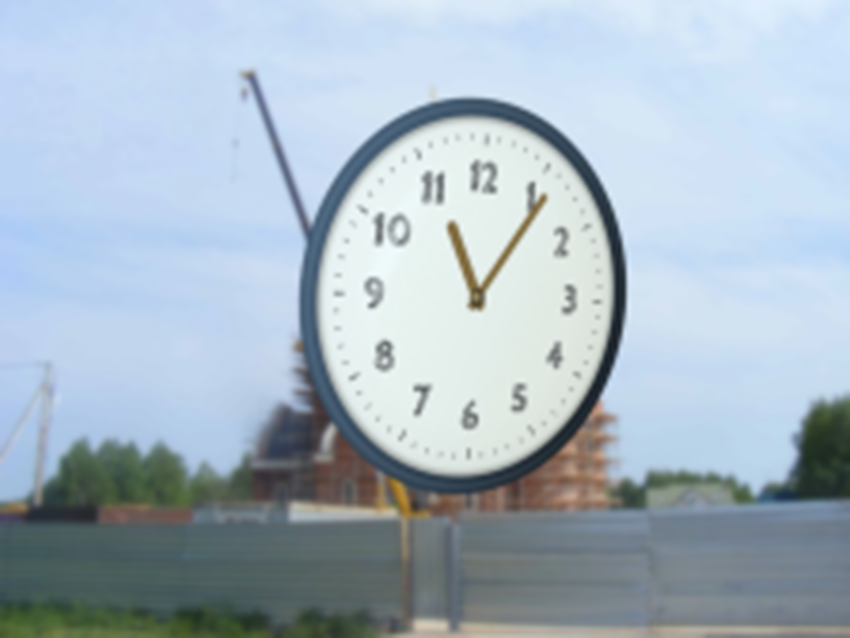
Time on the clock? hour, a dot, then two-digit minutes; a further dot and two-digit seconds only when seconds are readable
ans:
11.06
